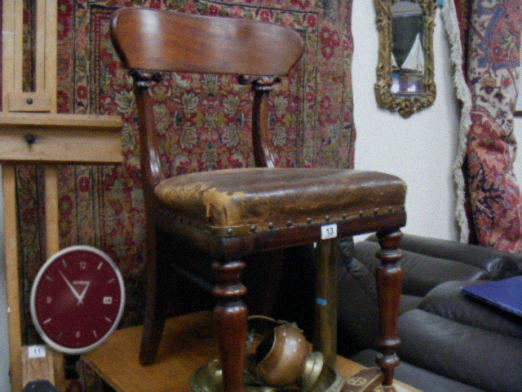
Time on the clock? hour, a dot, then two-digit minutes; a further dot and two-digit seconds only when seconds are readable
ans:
12.53
